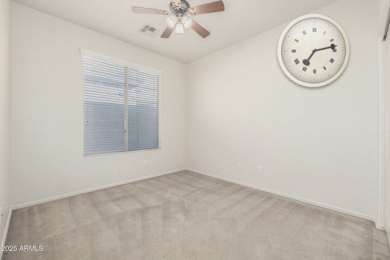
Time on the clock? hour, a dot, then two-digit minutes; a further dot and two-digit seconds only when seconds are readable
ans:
7.13
